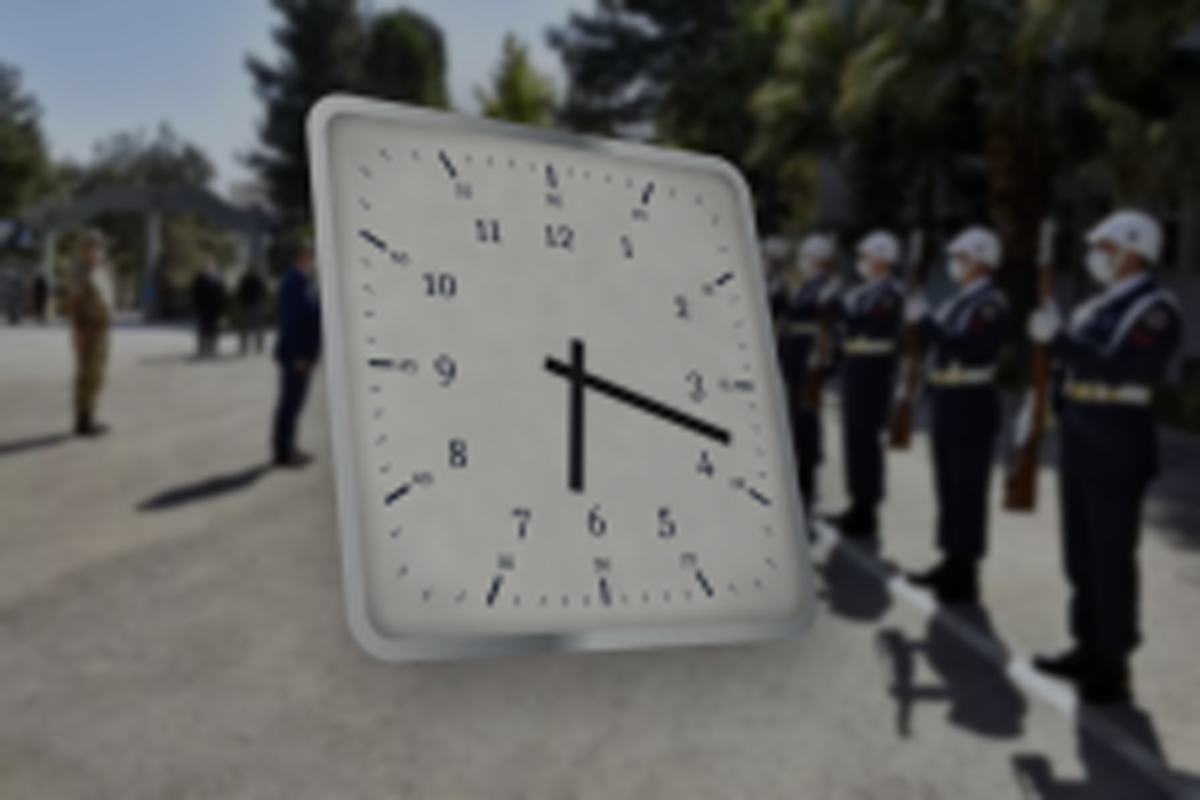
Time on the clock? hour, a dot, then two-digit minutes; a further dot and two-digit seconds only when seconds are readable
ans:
6.18
